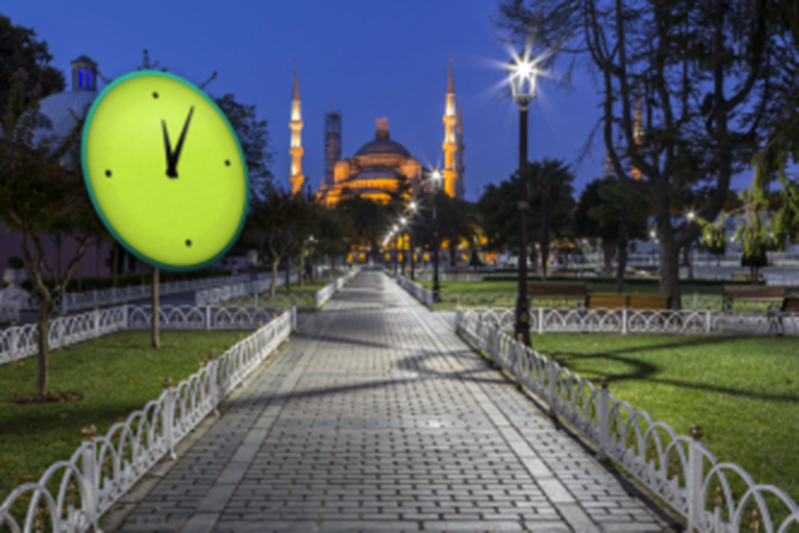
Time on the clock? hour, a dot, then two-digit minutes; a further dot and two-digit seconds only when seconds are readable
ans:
12.06
